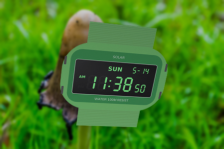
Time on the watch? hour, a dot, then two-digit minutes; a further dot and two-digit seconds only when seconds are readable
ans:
11.38.50
